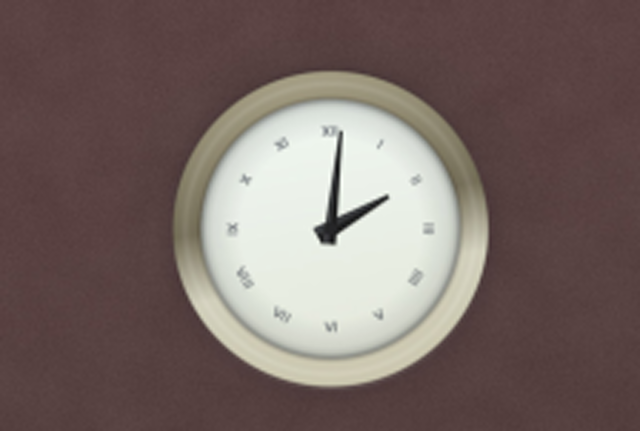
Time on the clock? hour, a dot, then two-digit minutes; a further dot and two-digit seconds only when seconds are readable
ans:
2.01
